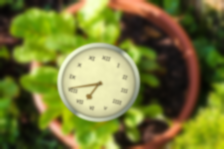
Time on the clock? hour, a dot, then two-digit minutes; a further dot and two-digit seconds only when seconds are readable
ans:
6.41
